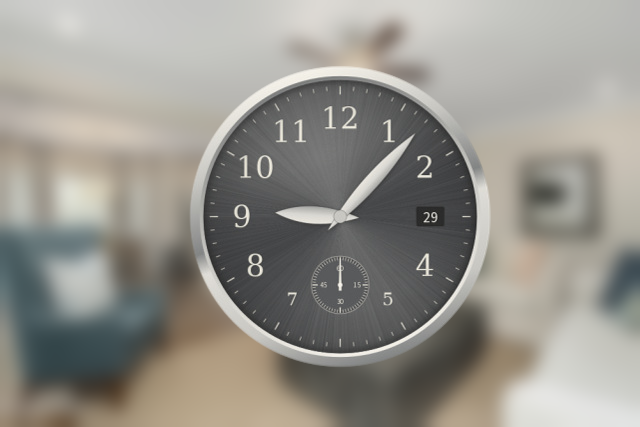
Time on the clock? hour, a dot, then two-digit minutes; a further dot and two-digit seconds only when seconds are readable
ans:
9.07
